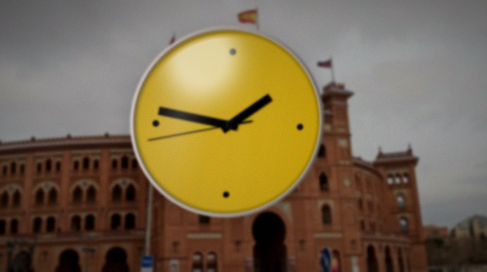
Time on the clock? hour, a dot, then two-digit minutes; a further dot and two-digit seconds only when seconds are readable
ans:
1.46.43
